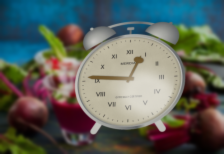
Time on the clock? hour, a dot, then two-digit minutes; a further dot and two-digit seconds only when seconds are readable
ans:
12.46
